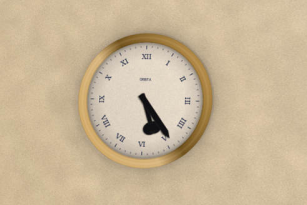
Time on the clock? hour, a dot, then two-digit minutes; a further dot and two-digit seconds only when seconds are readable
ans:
5.24
